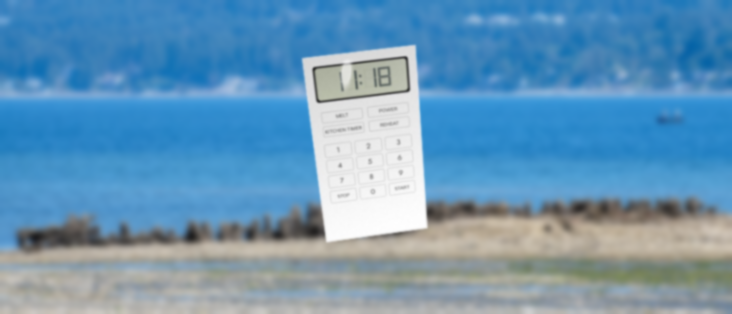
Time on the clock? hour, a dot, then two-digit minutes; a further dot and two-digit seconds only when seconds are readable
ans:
11.18
